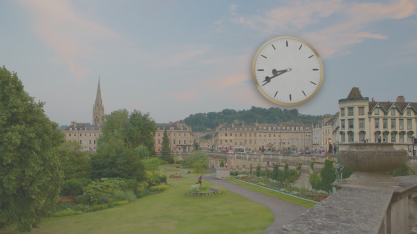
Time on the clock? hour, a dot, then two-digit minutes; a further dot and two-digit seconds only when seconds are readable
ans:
8.41
